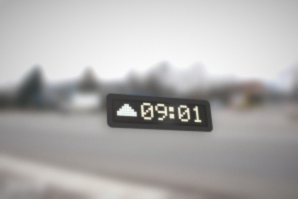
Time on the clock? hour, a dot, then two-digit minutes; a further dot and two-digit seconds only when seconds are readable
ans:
9.01
